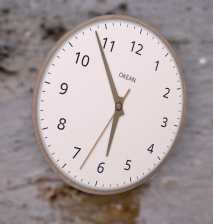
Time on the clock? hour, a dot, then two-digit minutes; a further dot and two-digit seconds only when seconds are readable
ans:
5.53.33
